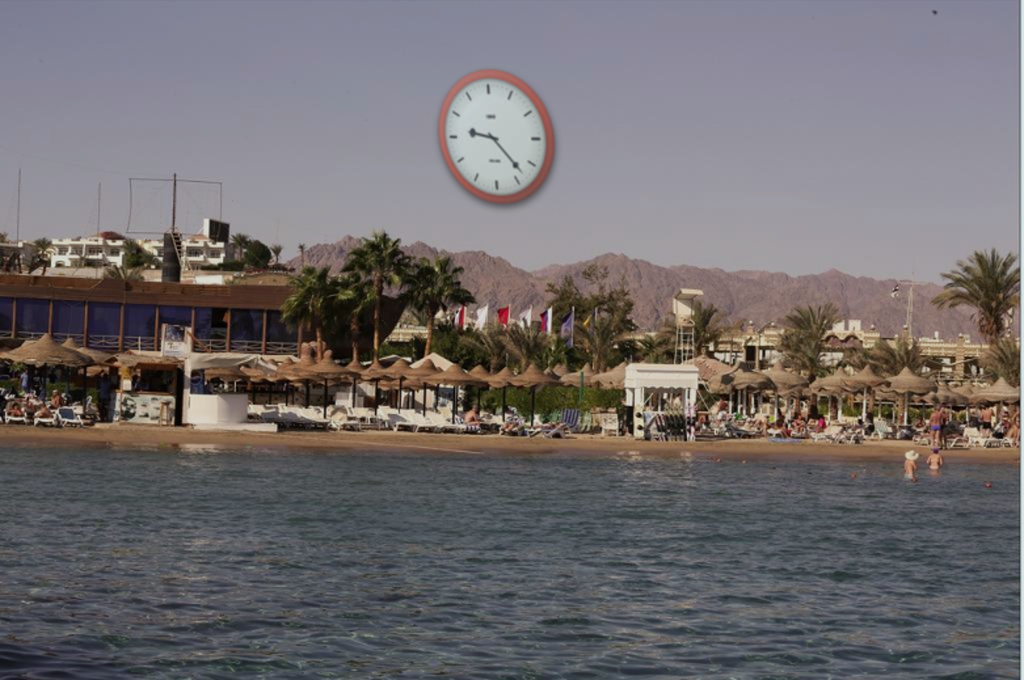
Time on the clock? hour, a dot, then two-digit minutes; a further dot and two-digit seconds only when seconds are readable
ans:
9.23
